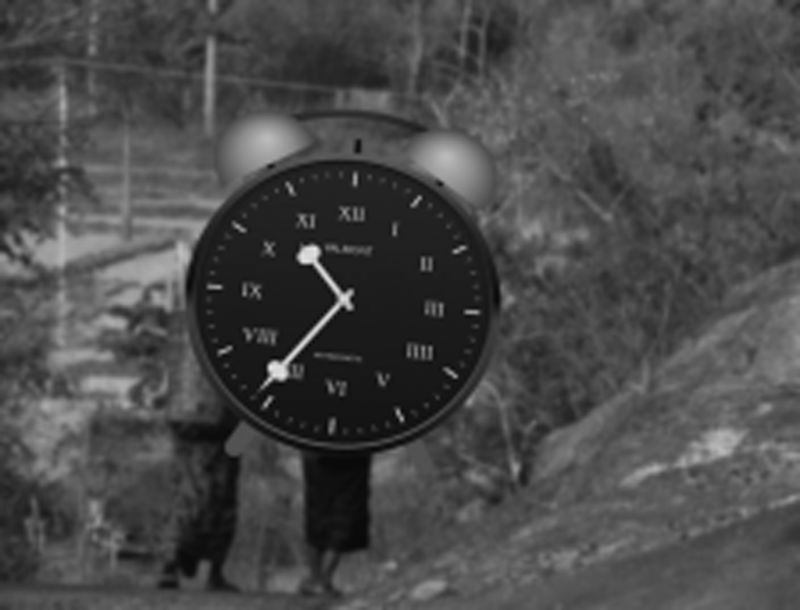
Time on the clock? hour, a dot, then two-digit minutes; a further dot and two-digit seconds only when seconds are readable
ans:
10.36
